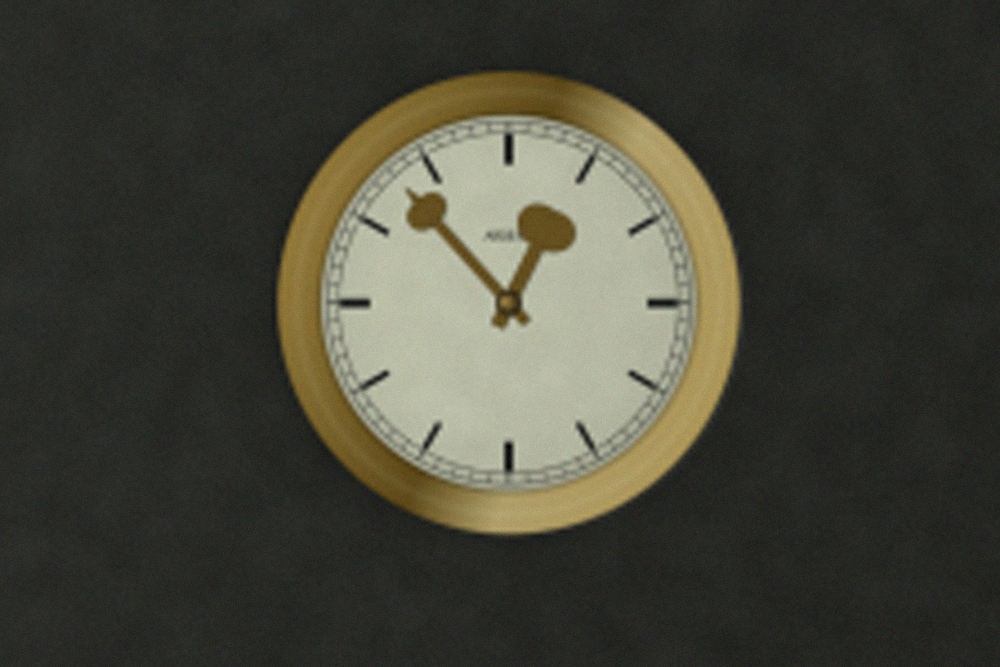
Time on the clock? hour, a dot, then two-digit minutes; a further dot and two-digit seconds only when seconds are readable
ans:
12.53
